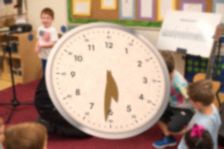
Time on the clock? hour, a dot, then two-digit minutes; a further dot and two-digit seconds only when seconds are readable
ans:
5.31
